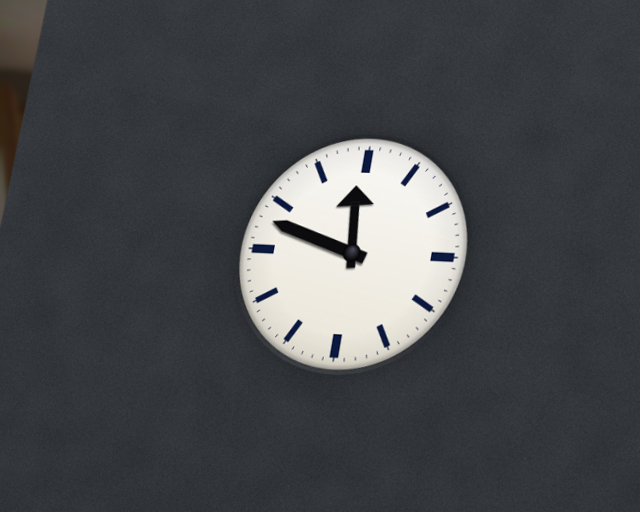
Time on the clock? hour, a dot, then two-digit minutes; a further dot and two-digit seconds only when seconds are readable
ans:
11.48
